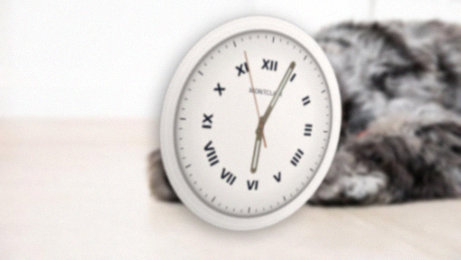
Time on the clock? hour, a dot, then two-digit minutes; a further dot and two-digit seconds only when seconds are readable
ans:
6.03.56
